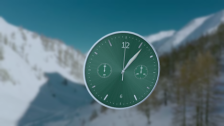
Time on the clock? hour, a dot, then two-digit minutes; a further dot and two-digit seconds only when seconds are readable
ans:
1.06
